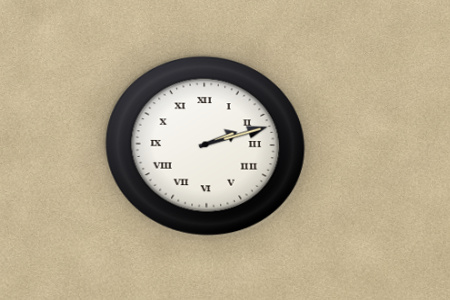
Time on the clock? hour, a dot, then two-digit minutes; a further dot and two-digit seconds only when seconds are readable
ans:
2.12
